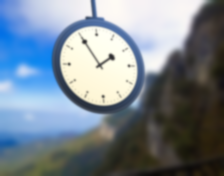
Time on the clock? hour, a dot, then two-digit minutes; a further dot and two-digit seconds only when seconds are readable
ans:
1.55
